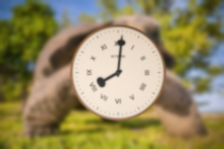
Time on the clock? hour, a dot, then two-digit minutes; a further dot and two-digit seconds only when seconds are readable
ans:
8.01
